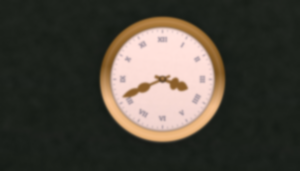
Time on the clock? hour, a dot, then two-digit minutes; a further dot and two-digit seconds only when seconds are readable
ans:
3.41
